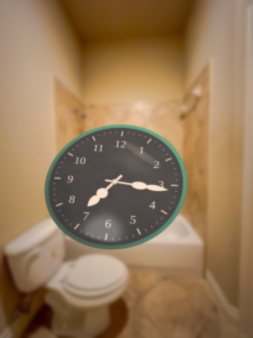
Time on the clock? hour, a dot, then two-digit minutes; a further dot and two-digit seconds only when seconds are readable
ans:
7.16
